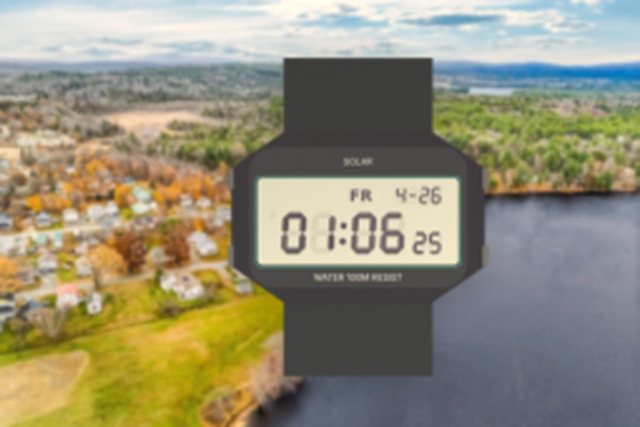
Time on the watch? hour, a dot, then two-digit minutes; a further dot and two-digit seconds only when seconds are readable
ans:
1.06.25
